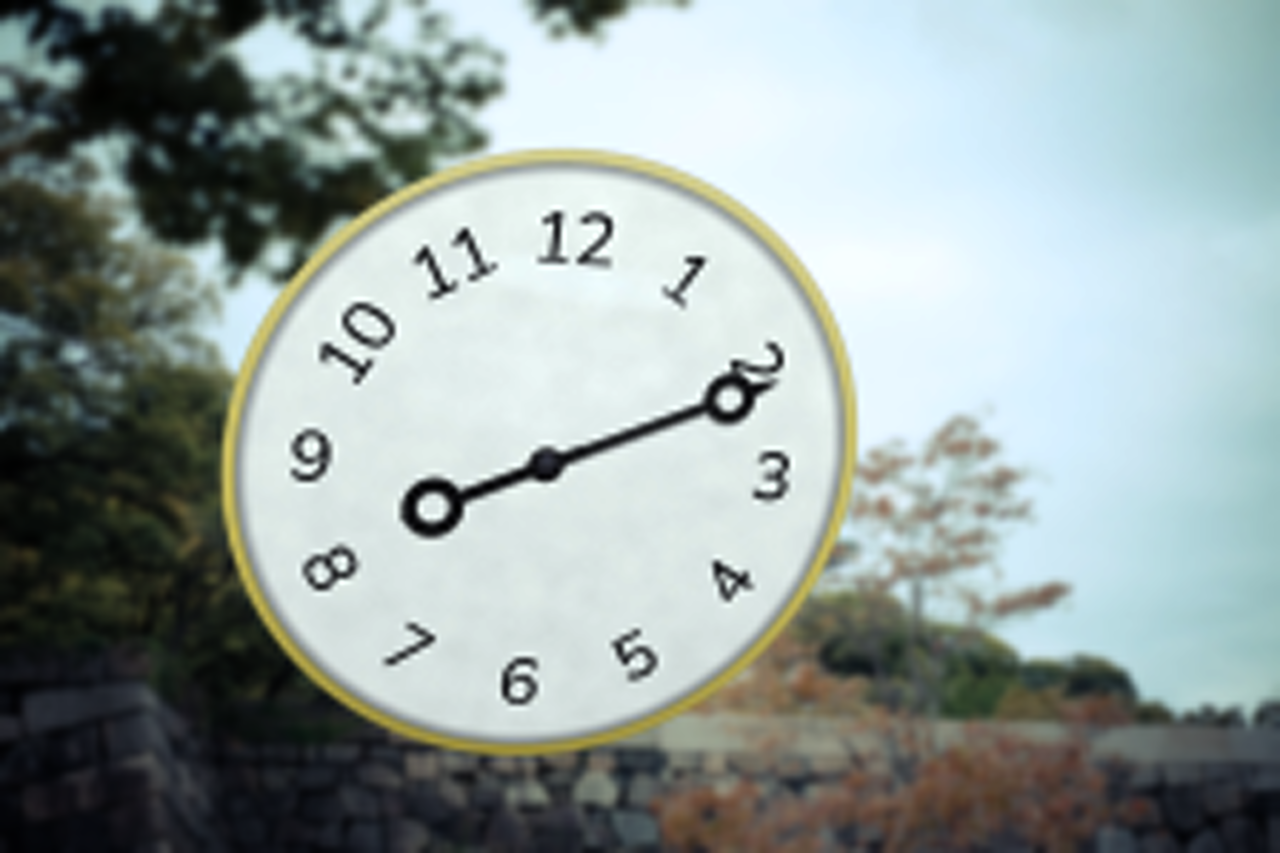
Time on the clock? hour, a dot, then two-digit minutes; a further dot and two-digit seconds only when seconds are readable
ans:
8.11
